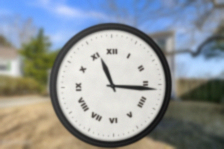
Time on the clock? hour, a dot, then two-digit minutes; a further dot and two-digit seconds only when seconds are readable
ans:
11.16
